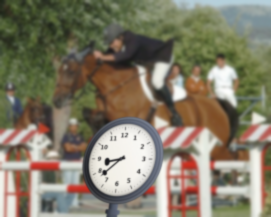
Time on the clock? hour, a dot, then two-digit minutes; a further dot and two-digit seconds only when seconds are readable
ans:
8.38
